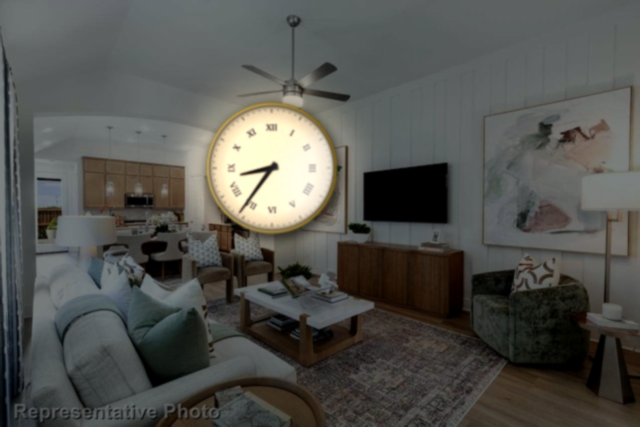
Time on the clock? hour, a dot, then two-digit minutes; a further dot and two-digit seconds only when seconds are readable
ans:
8.36
